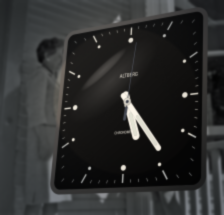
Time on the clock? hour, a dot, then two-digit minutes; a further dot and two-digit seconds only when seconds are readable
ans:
5.24.01
